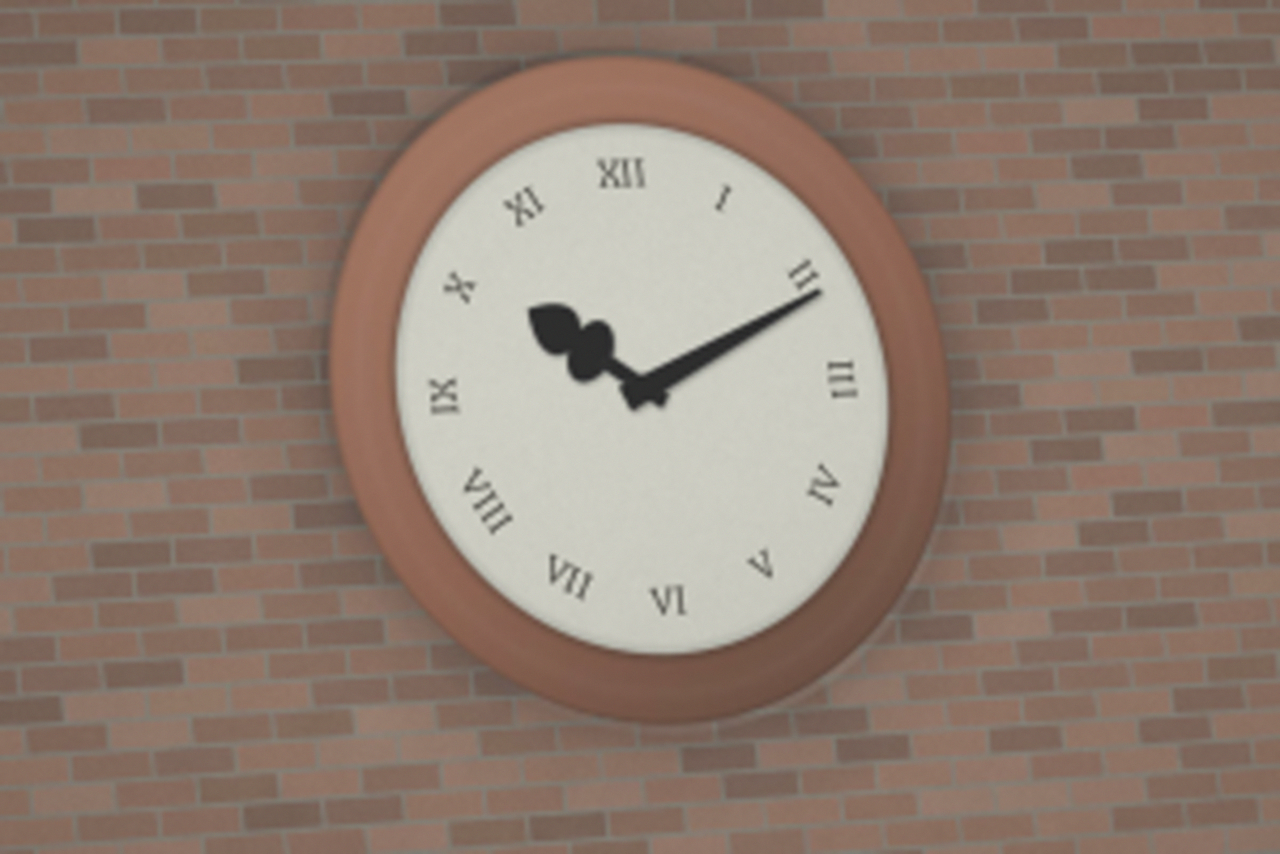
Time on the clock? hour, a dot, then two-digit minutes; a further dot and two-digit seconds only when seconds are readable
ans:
10.11
